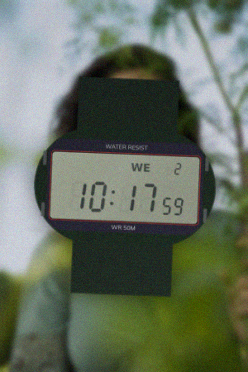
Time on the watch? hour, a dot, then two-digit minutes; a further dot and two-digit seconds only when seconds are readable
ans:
10.17.59
